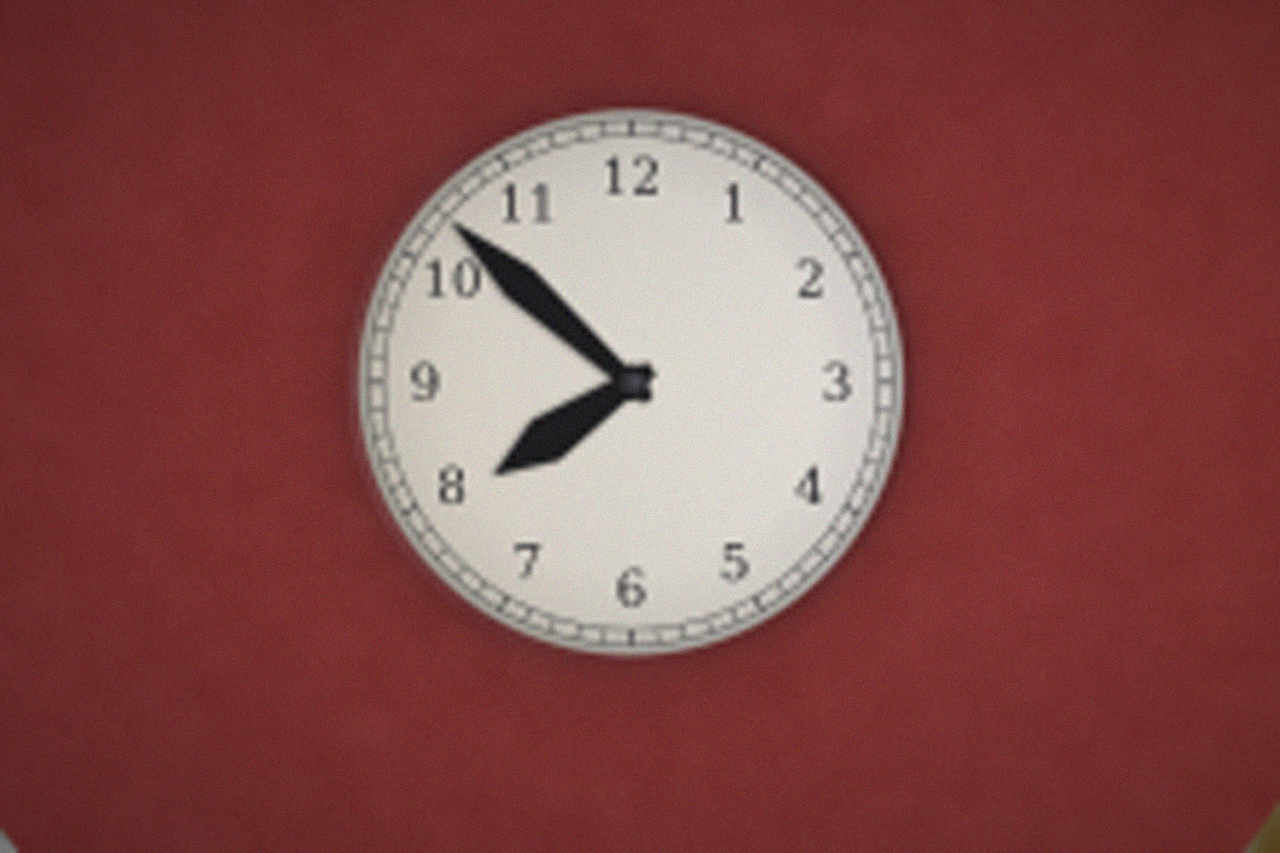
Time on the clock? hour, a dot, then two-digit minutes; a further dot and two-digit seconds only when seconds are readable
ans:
7.52
